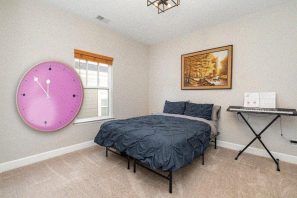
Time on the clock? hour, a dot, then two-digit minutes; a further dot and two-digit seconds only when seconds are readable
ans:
11.53
